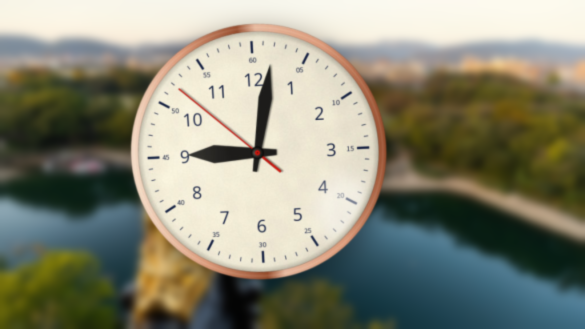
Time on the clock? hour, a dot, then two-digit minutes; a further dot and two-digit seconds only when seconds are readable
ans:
9.01.52
